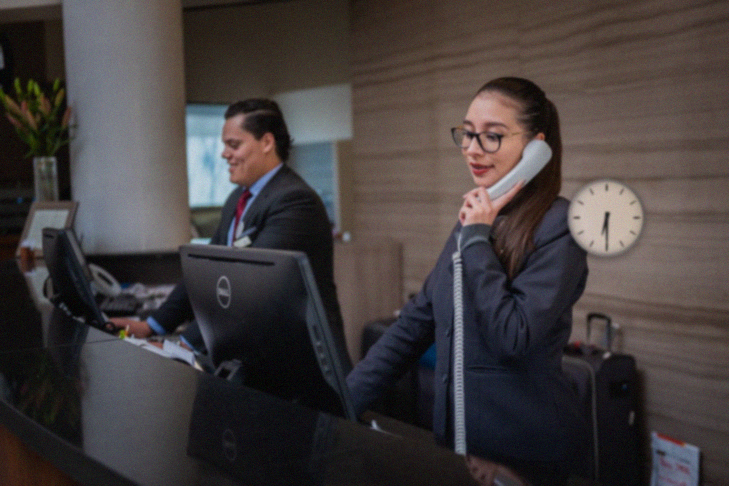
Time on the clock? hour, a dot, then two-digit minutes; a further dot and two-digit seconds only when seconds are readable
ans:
6.30
